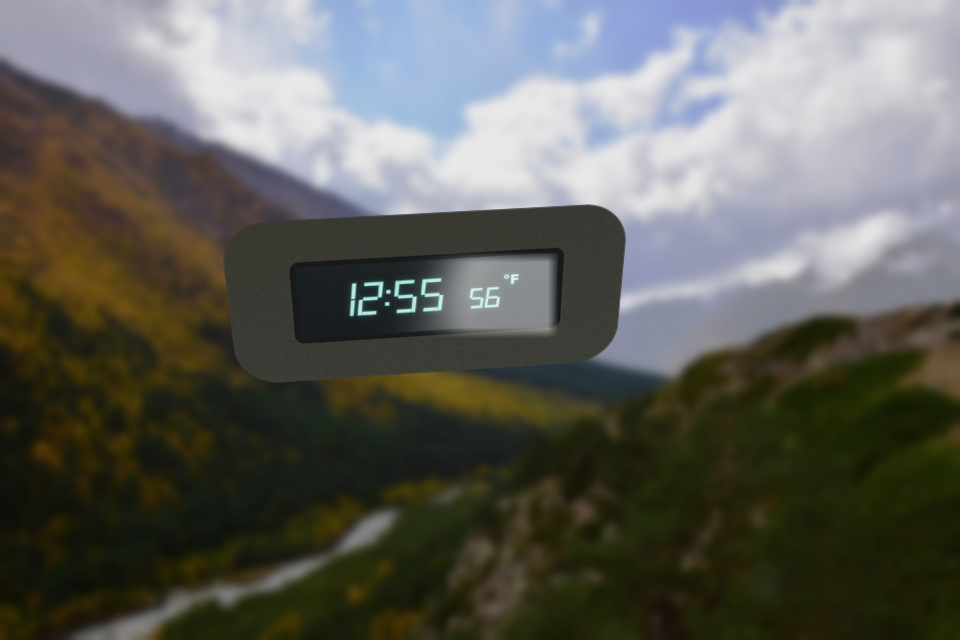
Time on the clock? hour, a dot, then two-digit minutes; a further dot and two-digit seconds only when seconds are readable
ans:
12.55
